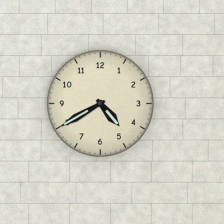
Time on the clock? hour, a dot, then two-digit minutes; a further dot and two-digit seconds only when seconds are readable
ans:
4.40
